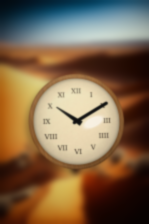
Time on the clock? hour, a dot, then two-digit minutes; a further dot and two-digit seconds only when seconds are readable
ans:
10.10
